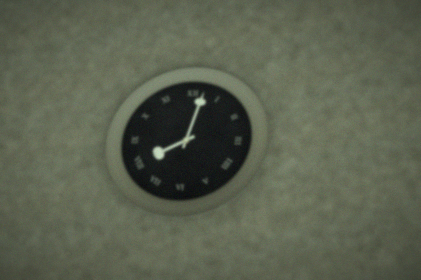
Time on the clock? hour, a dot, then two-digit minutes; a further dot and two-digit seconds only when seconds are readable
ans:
8.02
